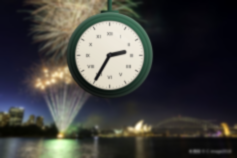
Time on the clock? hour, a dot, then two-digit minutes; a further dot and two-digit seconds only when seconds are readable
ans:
2.35
